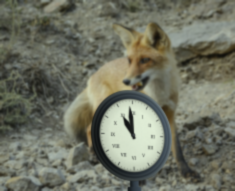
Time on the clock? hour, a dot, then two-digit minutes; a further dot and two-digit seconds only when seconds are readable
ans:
10.59
